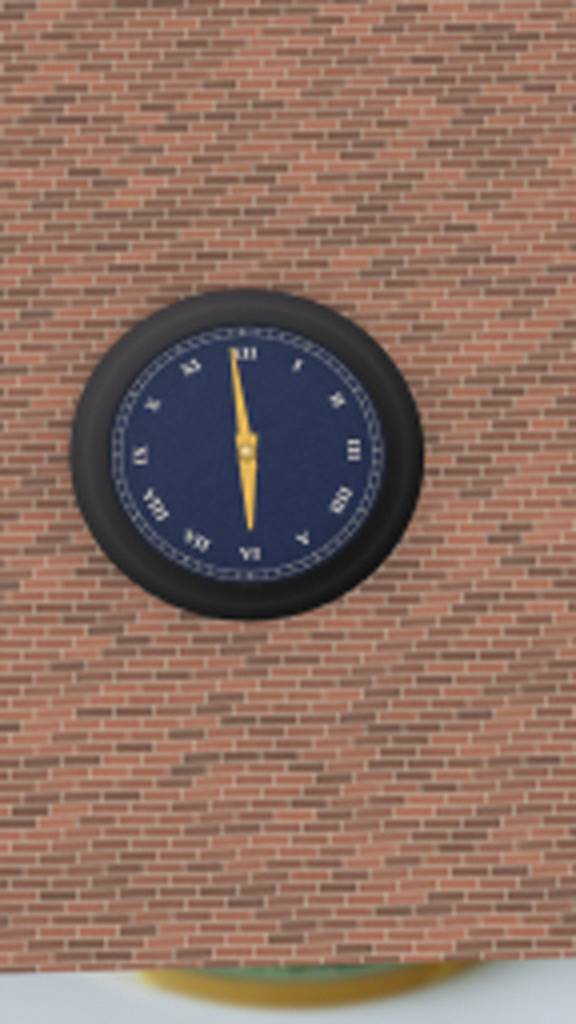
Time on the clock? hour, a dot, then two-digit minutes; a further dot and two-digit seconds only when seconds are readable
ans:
5.59
